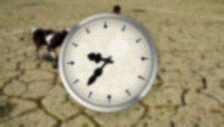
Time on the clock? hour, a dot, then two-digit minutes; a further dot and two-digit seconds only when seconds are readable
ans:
9.37
